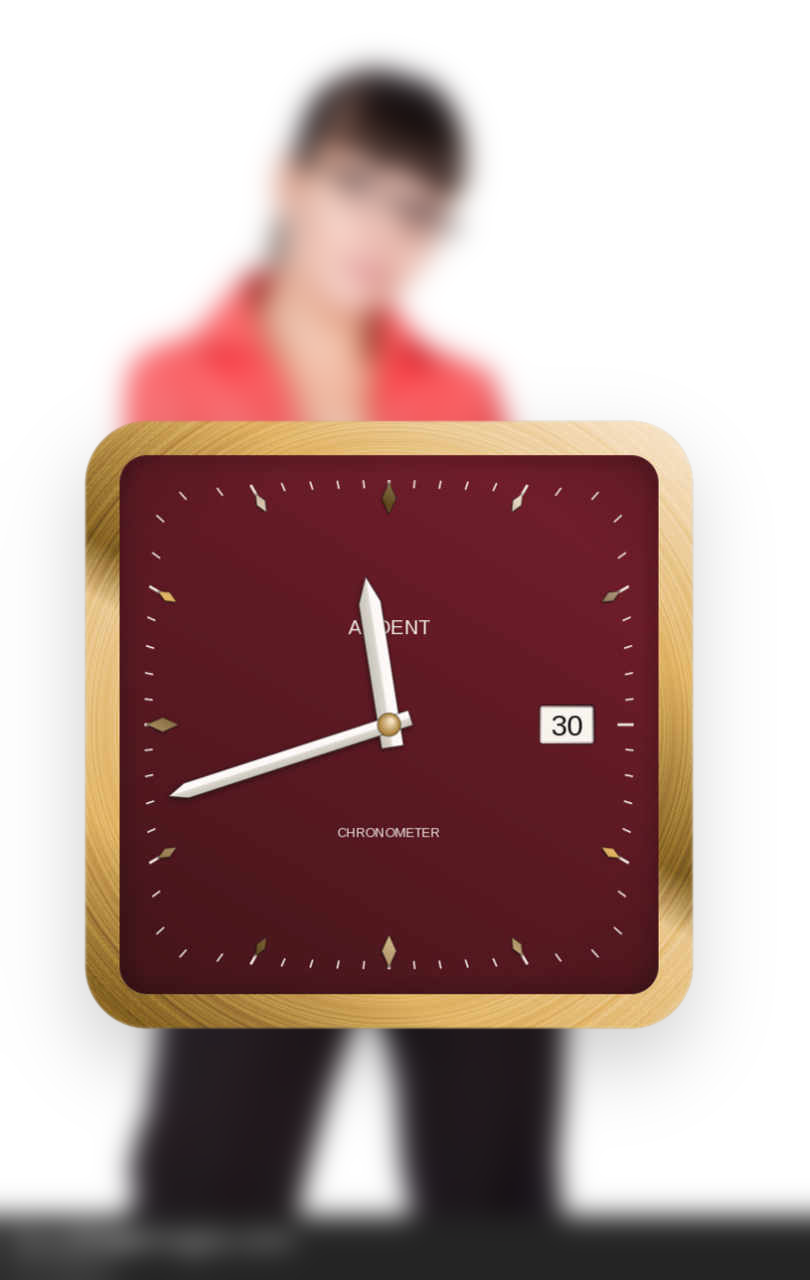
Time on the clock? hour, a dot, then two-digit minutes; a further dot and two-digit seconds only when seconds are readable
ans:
11.42
